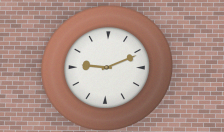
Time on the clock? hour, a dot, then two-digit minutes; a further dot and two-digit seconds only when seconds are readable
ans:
9.11
